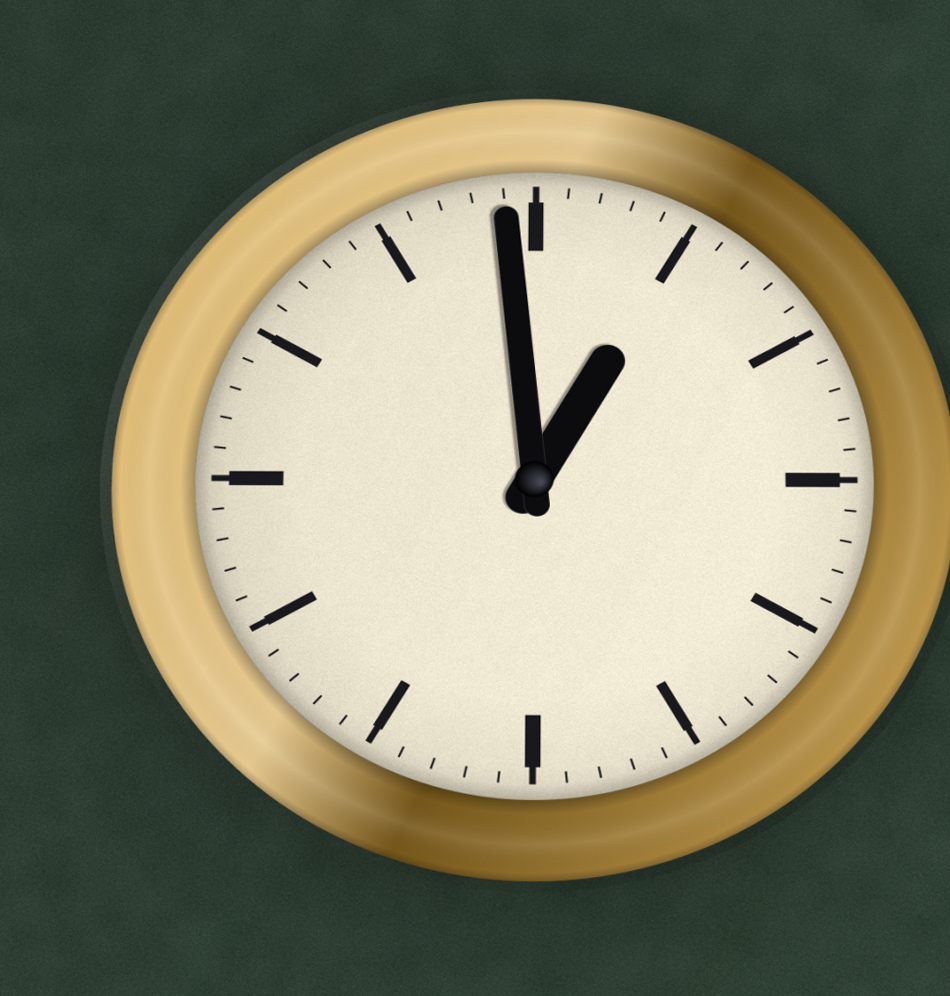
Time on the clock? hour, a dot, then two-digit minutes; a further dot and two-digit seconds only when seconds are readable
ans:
12.59
